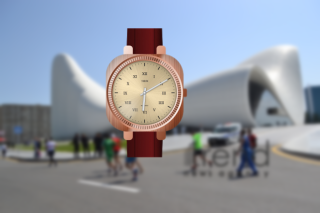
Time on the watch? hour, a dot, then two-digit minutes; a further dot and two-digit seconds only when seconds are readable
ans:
6.10
